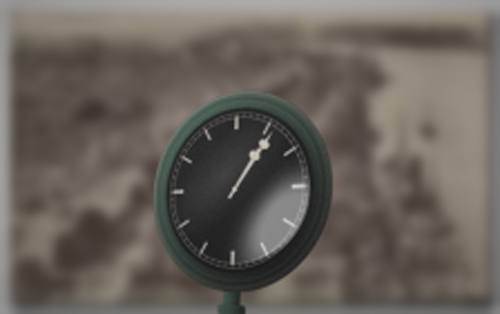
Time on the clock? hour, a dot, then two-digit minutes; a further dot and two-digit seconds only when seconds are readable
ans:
1.06
